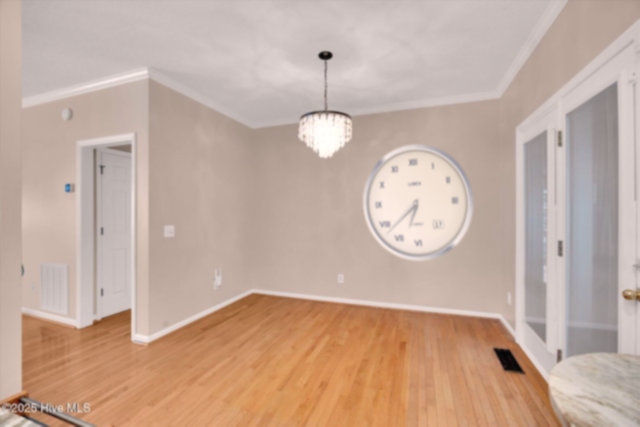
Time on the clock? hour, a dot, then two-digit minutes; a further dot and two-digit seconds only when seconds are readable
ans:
6.38
